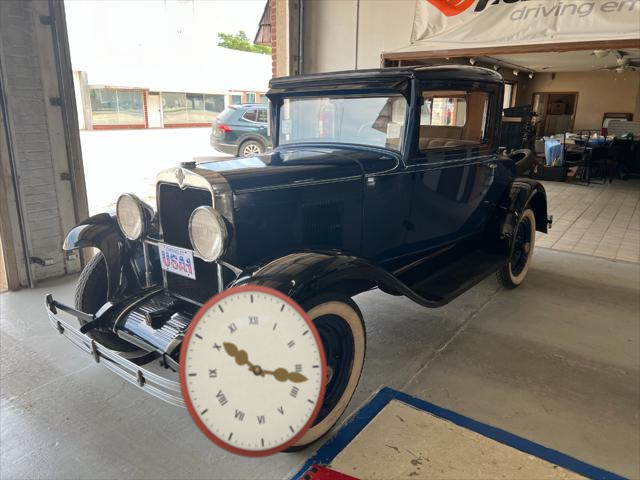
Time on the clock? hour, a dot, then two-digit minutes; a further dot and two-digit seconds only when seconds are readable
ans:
10.17
